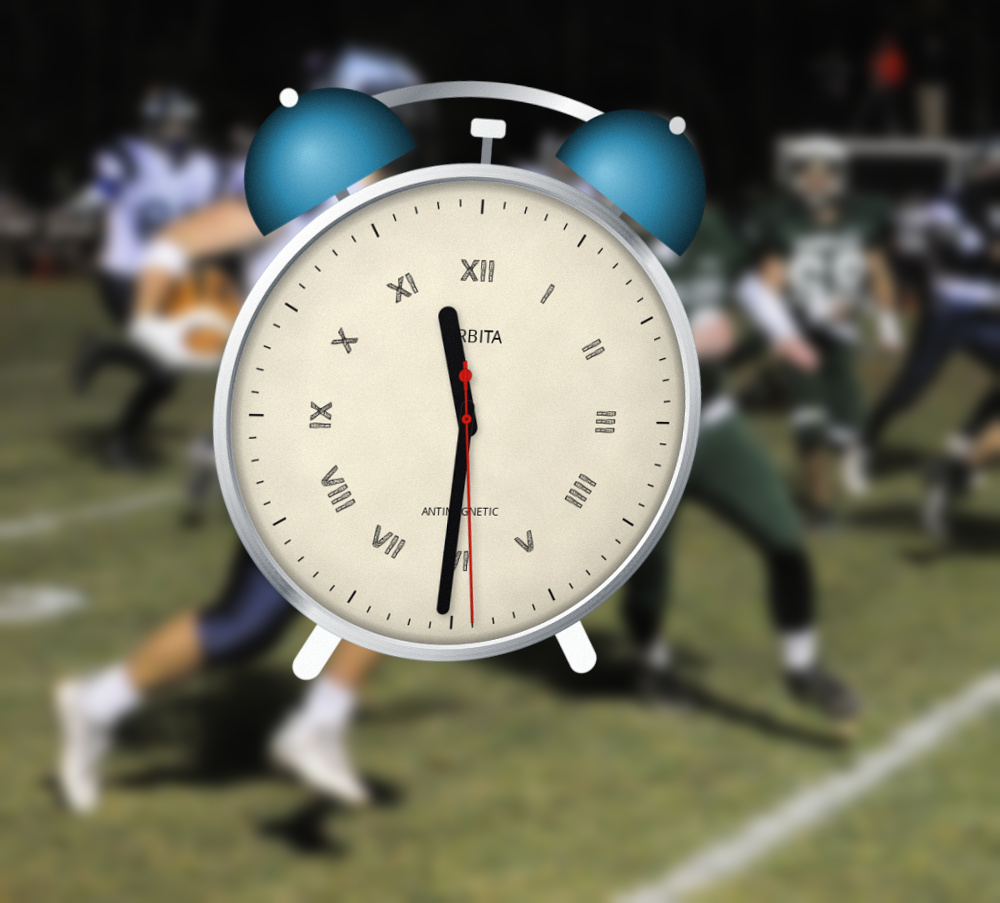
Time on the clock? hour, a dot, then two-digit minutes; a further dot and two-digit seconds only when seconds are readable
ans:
11.30.29
